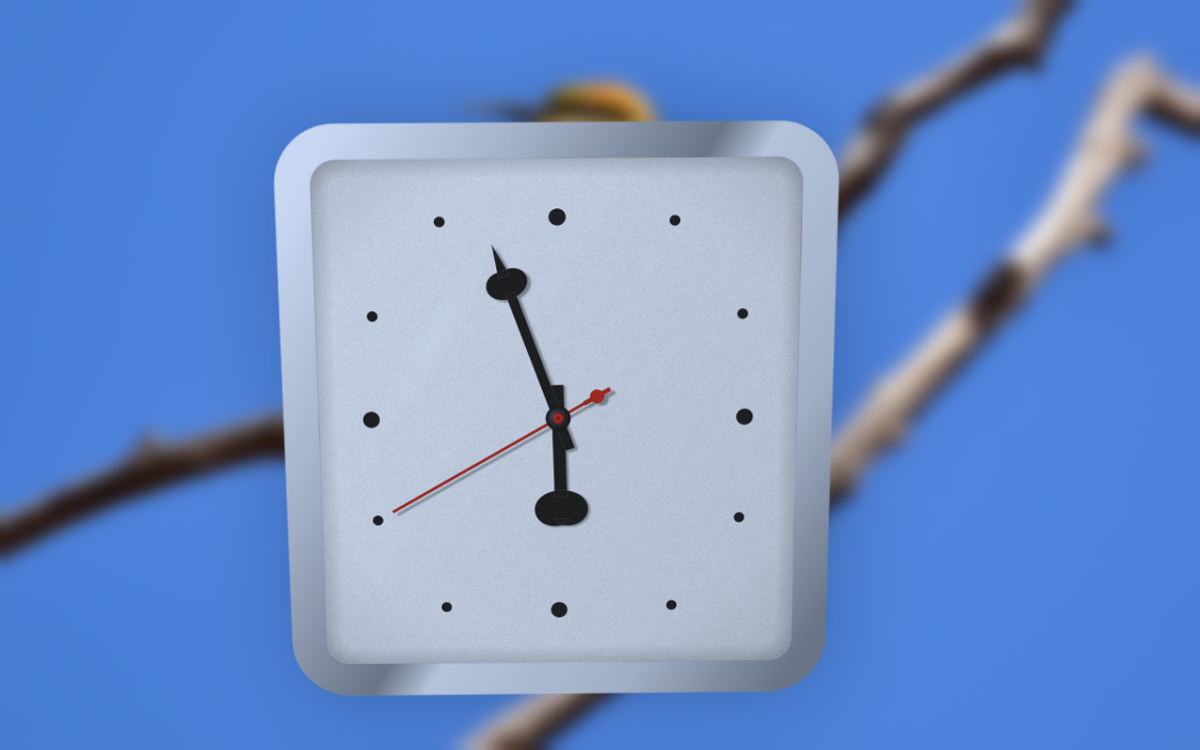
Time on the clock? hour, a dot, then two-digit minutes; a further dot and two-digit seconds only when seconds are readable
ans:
5.56.40
